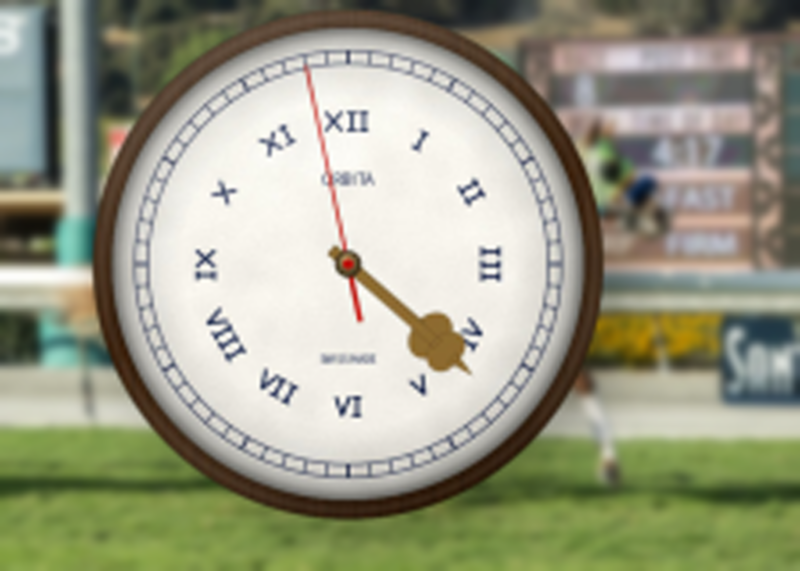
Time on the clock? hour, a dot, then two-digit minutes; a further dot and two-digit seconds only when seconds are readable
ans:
4.21.58
